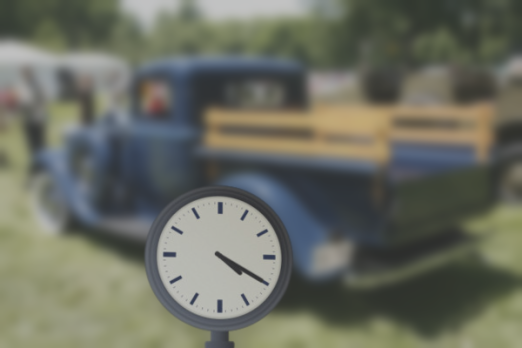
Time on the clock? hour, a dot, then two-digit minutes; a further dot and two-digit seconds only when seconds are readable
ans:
4.20
